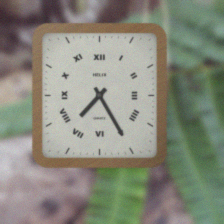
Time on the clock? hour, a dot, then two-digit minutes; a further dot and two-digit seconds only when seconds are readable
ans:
7.25
